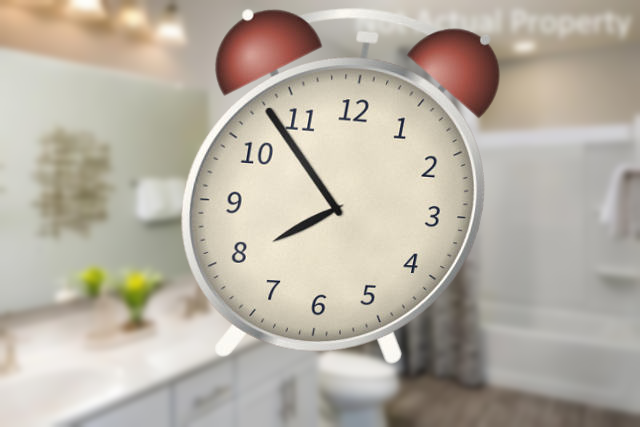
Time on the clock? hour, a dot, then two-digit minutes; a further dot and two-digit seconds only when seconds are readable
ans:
7.53
